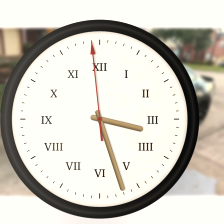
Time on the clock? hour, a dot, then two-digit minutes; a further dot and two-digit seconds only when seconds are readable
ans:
3.26.59
